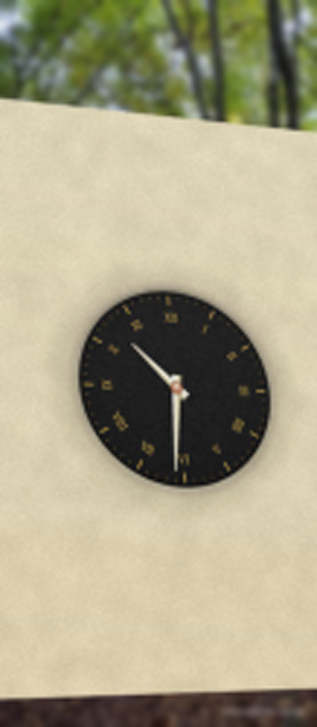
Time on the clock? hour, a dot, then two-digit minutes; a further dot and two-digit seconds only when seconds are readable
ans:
10.31
